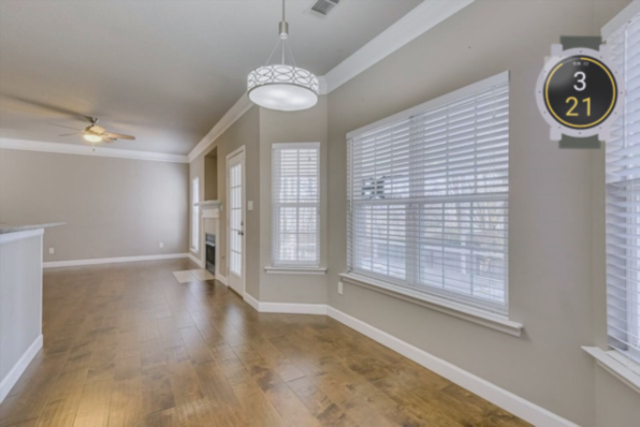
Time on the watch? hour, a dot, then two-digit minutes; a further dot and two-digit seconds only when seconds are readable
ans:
3.21
